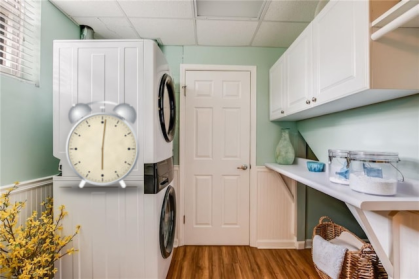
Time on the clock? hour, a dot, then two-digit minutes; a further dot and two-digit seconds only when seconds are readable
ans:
6.01
